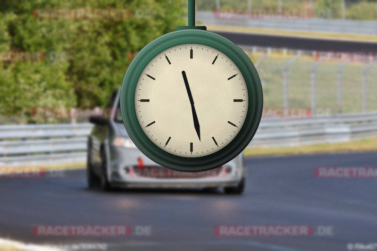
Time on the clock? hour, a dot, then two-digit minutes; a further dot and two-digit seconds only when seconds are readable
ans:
11.28
